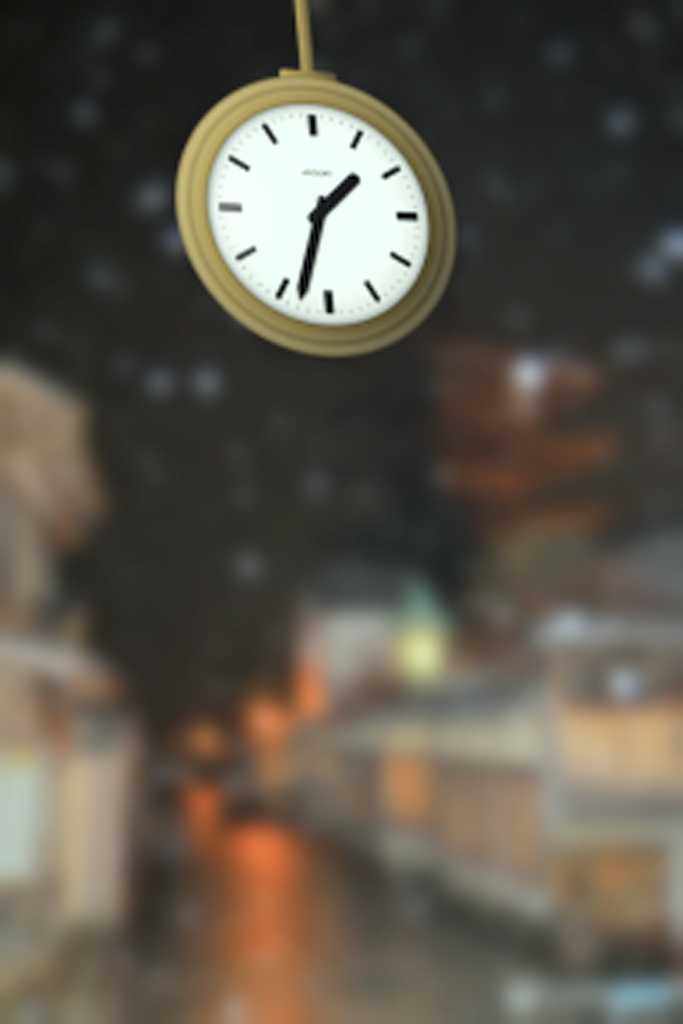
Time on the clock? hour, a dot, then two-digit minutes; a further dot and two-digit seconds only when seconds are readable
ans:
1.33
